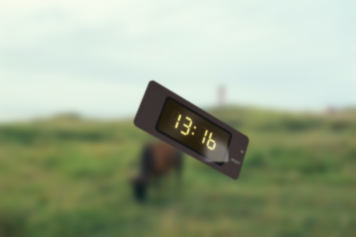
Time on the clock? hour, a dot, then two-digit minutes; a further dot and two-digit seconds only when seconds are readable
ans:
13.16
